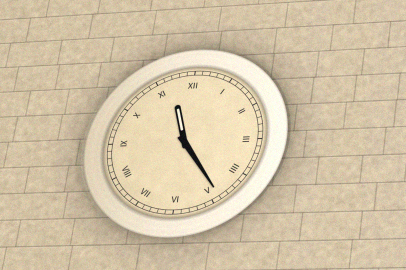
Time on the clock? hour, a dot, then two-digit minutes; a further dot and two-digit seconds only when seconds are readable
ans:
11.24
